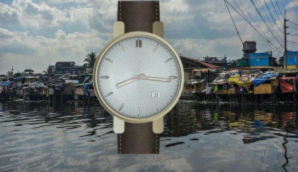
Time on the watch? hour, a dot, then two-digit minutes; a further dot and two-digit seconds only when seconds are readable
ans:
8.16
